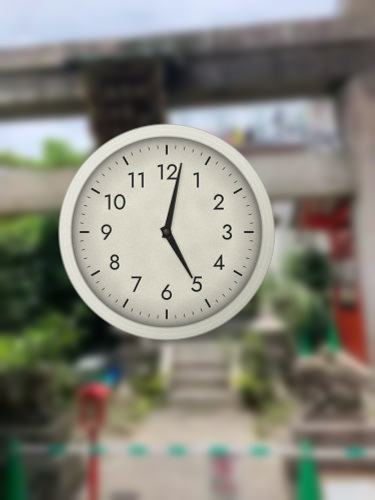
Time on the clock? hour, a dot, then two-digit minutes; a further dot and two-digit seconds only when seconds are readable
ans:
5.02
